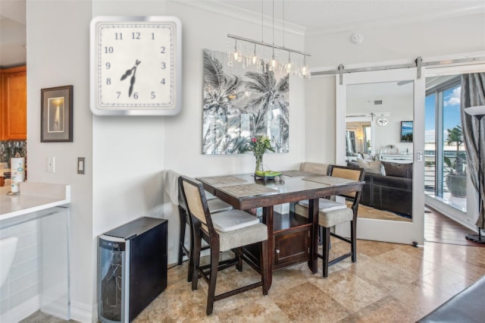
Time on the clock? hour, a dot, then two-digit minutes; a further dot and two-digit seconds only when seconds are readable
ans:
7.32
